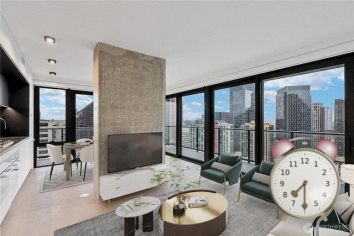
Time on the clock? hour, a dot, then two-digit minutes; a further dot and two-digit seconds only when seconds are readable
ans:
7.30
